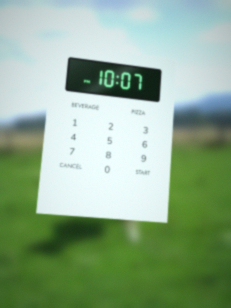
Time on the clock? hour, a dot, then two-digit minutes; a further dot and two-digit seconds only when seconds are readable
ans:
10.07
